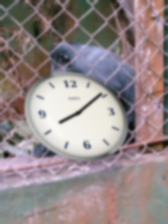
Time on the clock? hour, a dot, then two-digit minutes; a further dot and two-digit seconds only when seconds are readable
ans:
8.09
